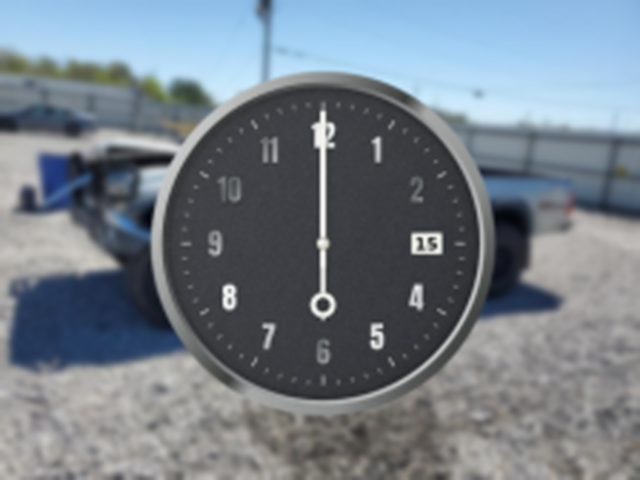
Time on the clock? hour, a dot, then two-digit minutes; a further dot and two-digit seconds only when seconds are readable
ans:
6.00
